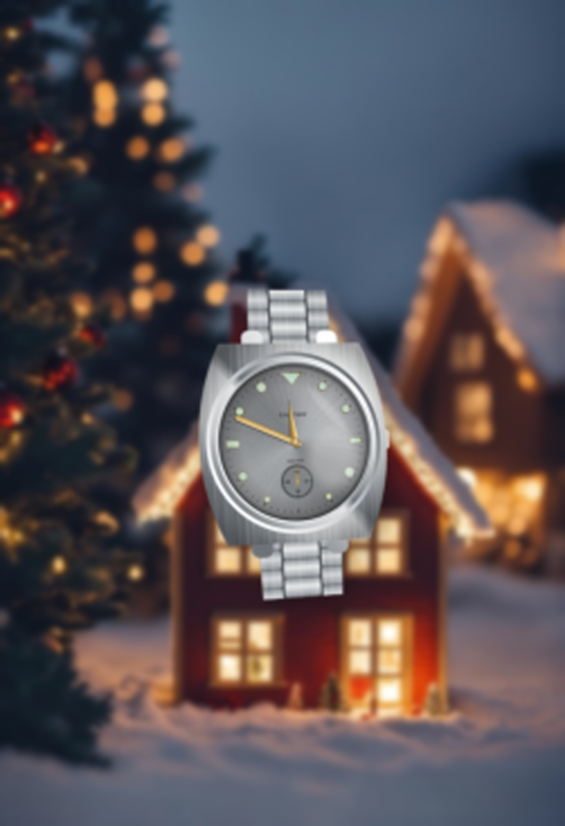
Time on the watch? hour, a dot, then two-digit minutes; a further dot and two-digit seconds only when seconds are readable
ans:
11.49
